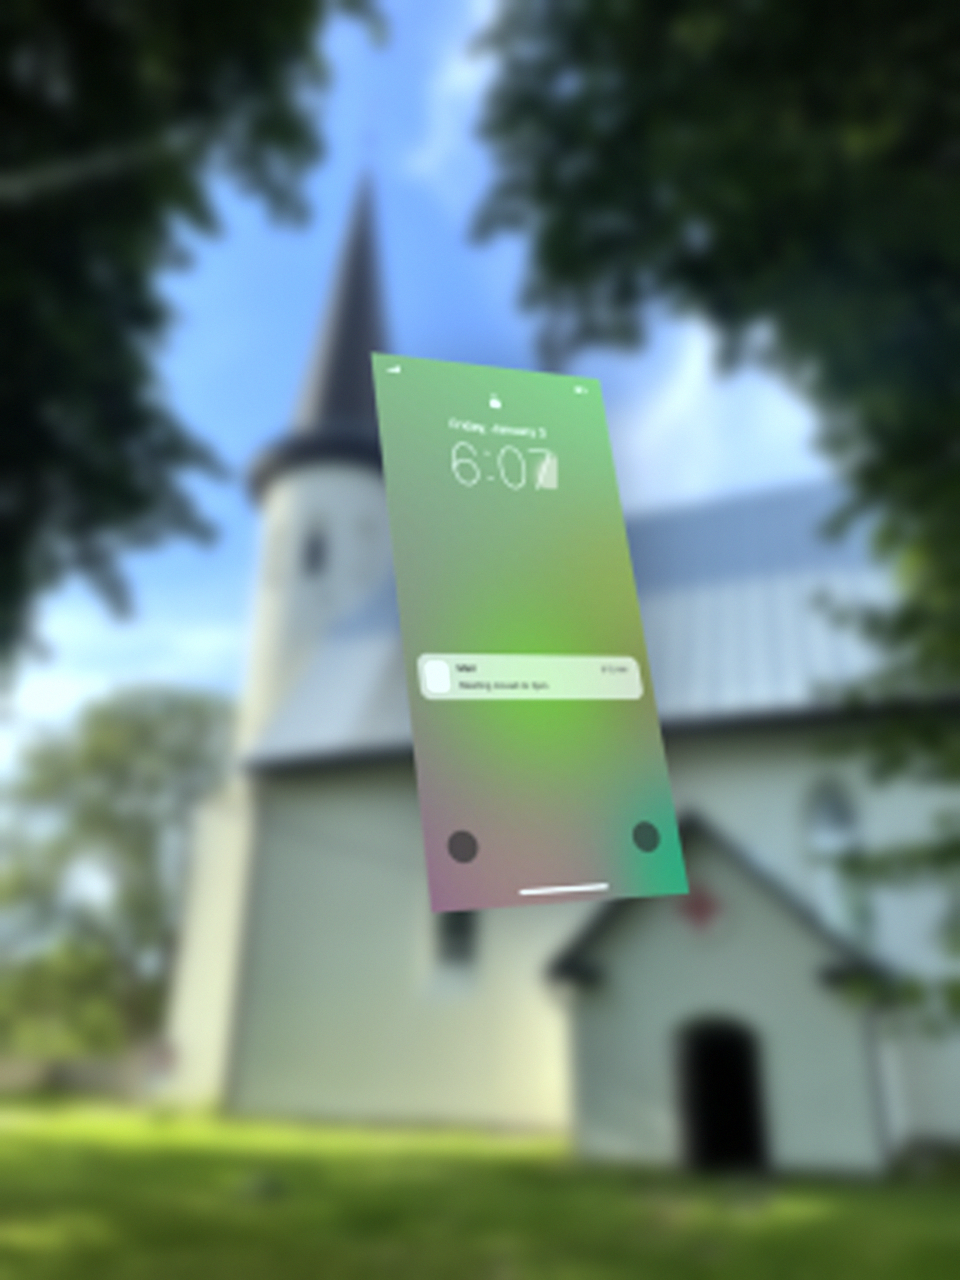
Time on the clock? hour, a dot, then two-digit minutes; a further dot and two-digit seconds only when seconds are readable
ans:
6.07
